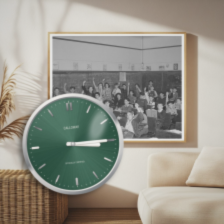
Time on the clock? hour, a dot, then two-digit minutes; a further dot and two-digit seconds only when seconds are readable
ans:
3.15
